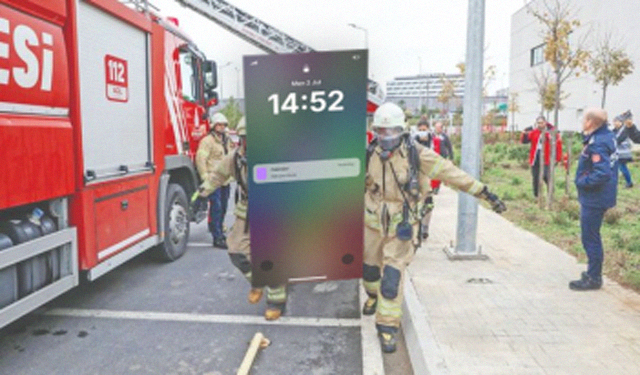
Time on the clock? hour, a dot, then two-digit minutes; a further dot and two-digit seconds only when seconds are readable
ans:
14.52
